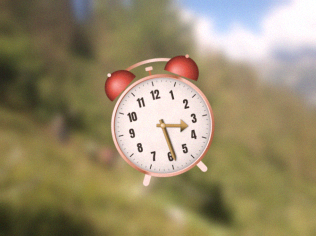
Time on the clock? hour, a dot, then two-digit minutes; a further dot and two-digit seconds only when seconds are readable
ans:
3.29
